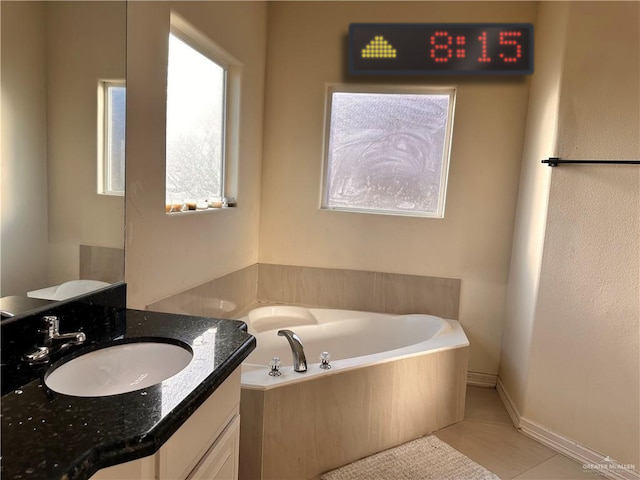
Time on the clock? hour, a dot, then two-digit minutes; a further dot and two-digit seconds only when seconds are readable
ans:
8.15
